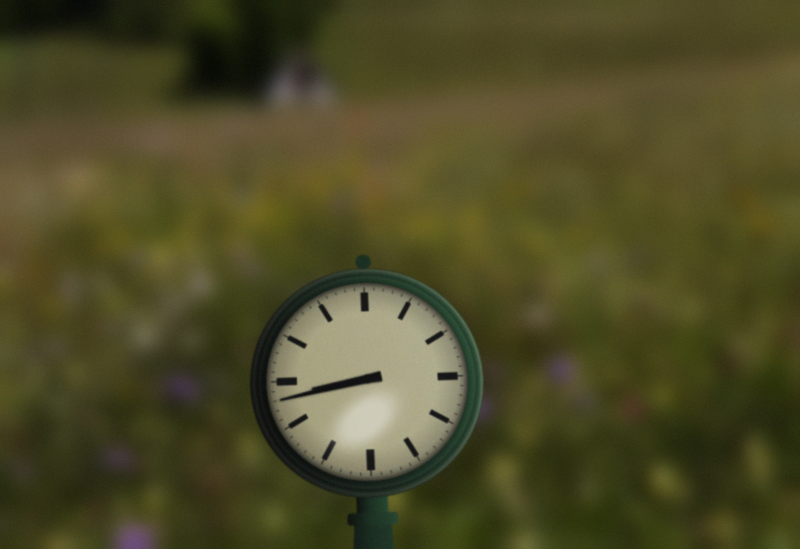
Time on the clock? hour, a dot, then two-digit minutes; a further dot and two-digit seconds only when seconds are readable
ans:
8.43
